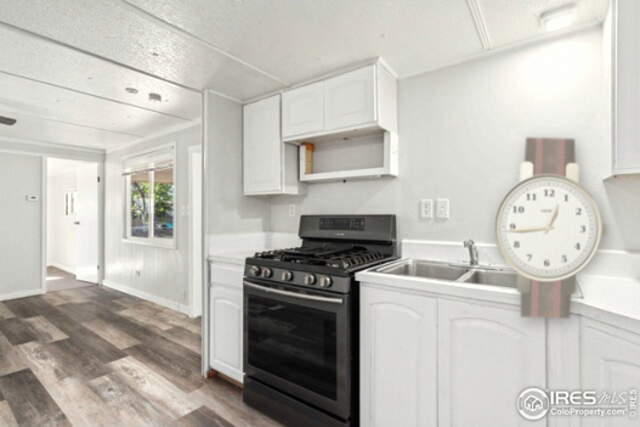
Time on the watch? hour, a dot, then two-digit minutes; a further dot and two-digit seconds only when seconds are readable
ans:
12.44
